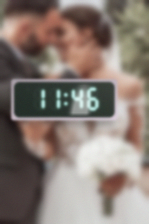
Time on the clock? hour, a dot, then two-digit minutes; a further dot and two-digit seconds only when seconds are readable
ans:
11.46
